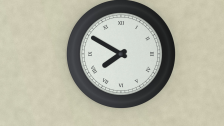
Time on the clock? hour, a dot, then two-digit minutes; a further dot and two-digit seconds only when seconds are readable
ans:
7.50
